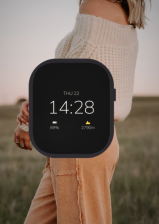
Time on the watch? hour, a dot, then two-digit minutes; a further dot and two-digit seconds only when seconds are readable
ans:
14.28
